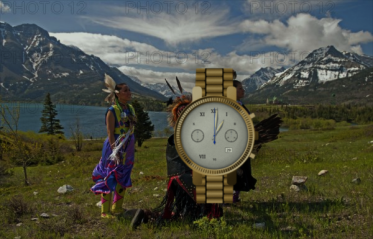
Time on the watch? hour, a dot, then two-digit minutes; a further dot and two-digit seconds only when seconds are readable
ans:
1.01
